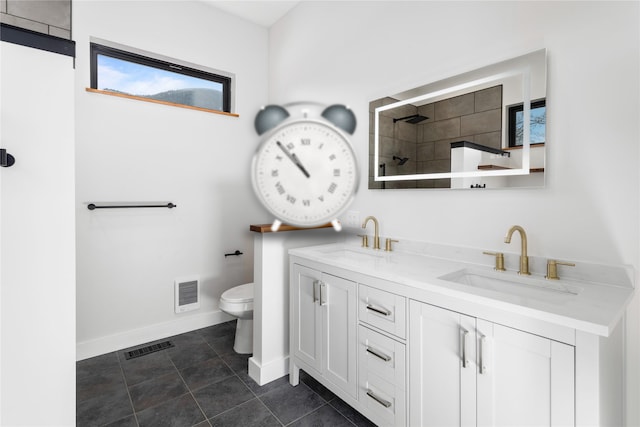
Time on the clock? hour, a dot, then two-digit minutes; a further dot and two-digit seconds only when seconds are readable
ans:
10.53
